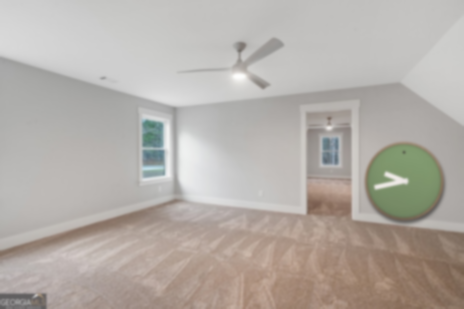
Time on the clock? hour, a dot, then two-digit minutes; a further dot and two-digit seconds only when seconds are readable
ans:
9.43
